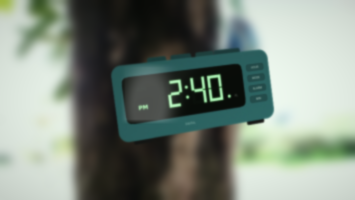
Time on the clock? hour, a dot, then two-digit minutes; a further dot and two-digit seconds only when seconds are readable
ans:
2.40
